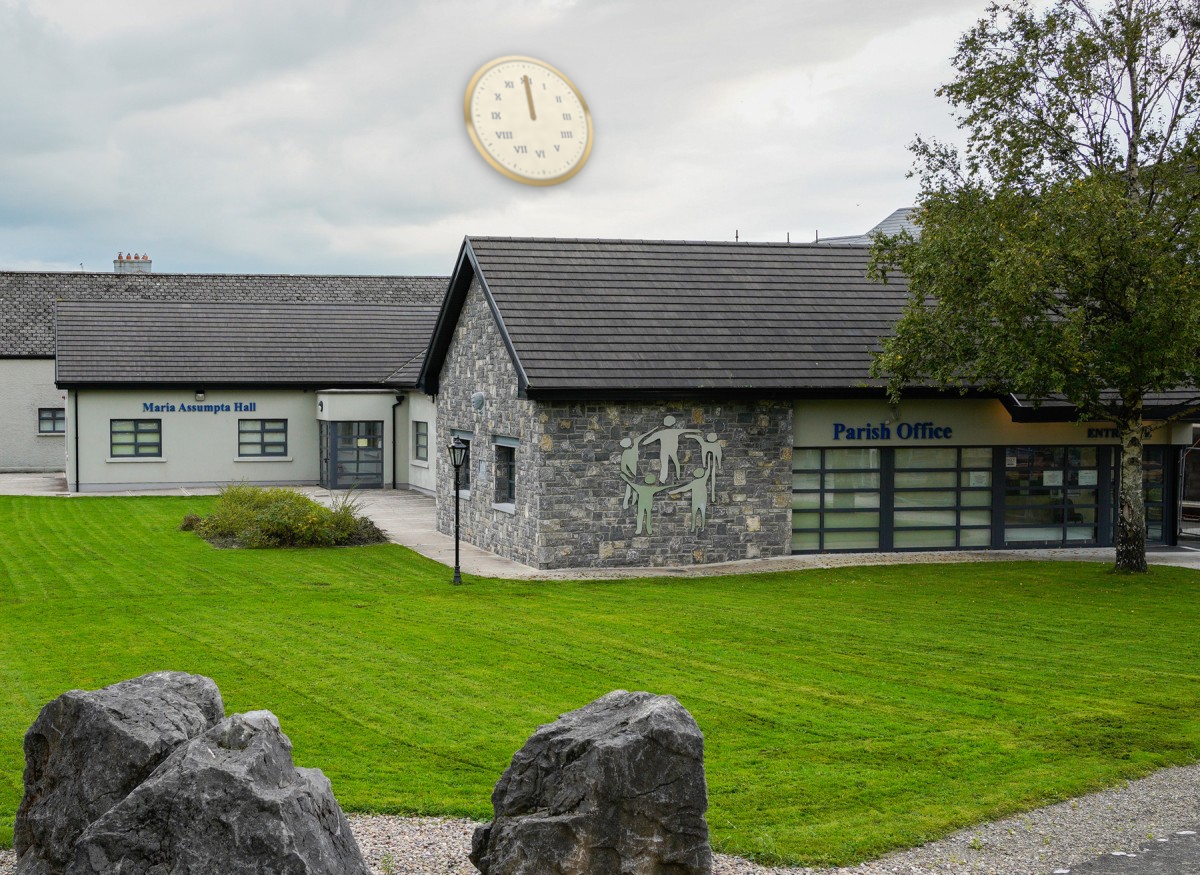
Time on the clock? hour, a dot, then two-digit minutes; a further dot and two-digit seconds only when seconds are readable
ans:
12.00
